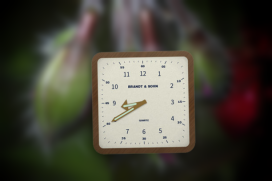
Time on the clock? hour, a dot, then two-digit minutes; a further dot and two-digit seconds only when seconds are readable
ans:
8.40
